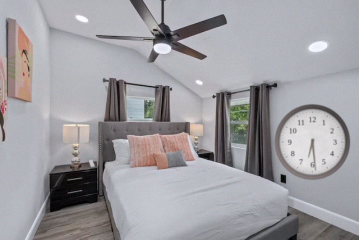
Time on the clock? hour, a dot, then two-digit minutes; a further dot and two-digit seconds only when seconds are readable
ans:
6.29
